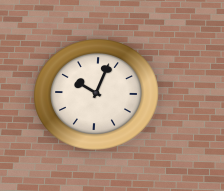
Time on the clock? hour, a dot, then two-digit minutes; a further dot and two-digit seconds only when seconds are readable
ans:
10.03
